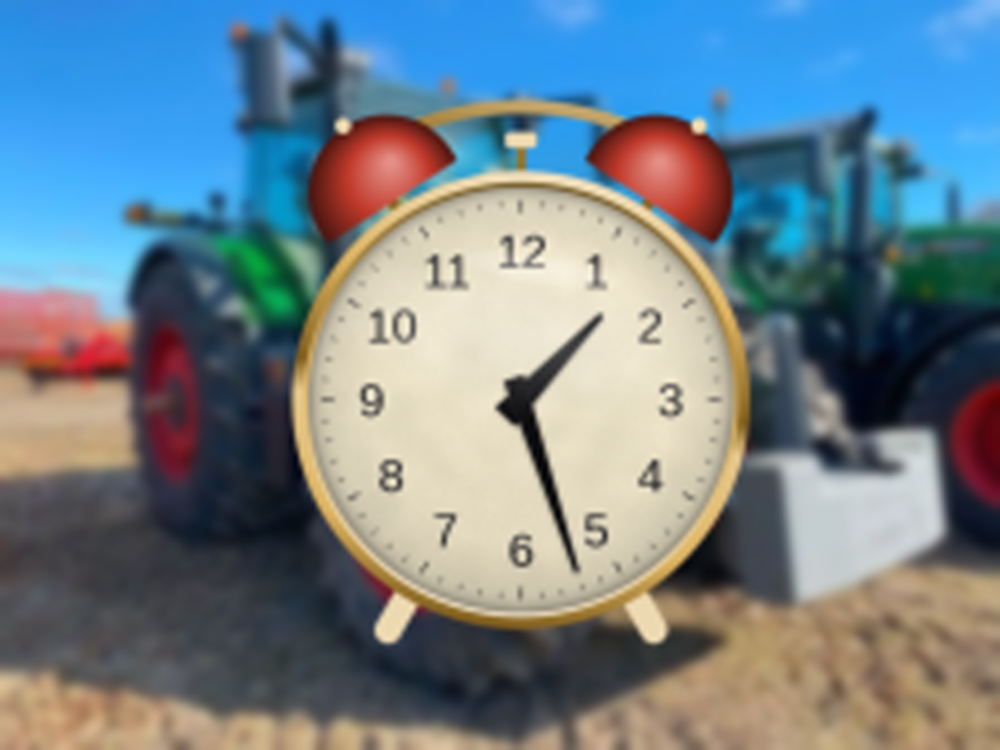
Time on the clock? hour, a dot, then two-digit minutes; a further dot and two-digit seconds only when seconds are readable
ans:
1.27
